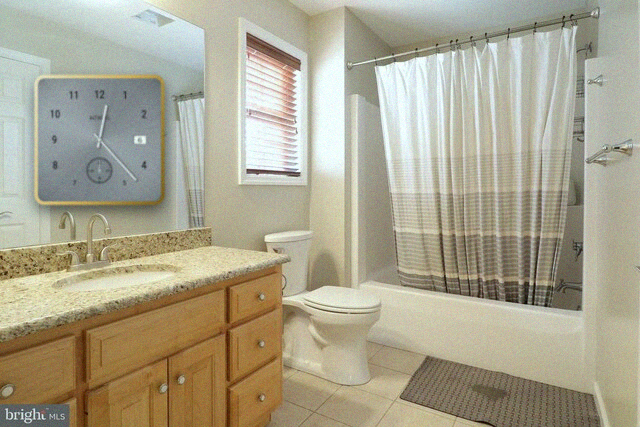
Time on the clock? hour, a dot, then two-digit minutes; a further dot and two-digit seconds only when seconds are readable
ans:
12.23
